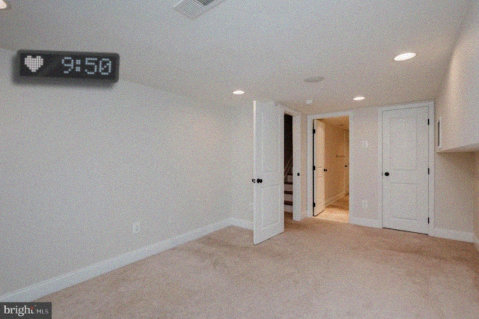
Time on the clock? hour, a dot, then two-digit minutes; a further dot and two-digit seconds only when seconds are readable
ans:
9.50
